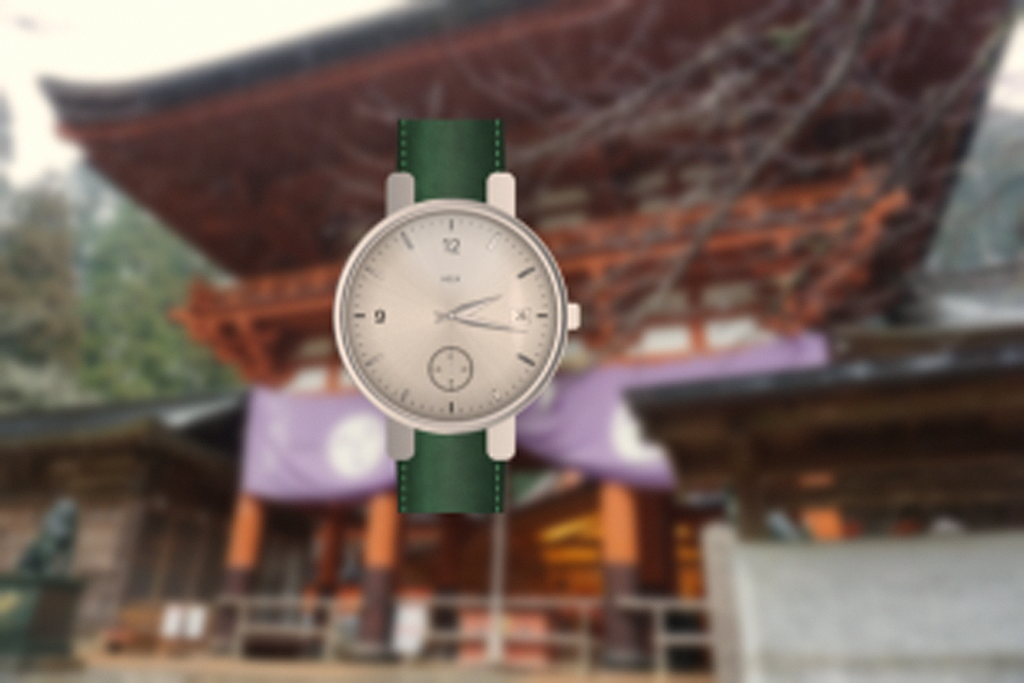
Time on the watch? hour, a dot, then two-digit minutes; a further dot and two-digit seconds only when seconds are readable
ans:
2.17
